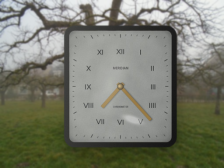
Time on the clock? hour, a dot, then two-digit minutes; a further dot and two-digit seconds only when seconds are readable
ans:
7.23
